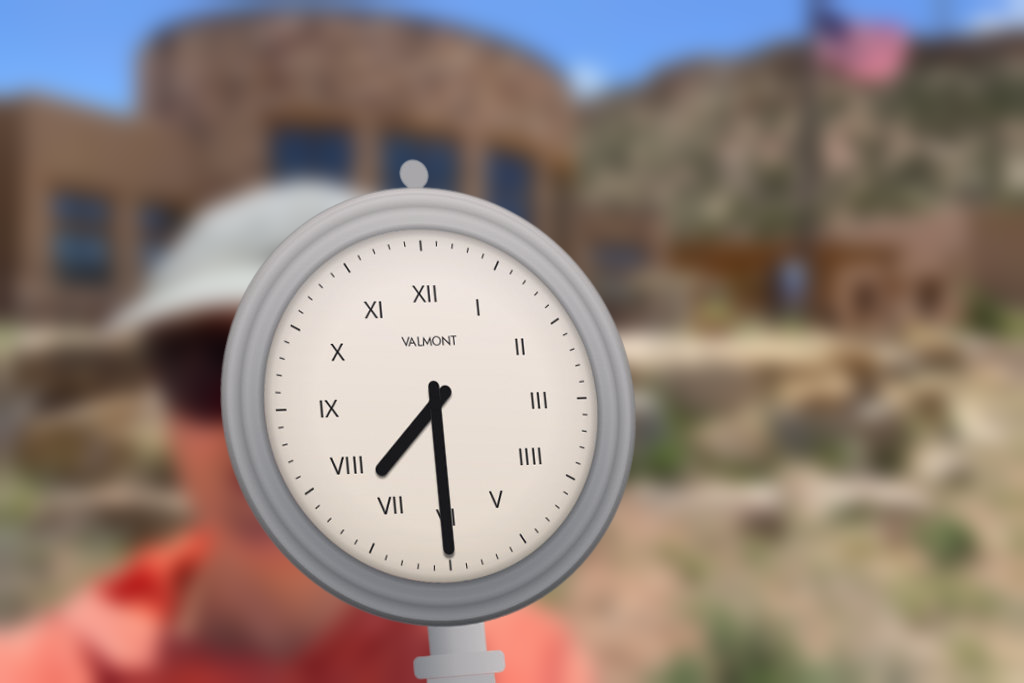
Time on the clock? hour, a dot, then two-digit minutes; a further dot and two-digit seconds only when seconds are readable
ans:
7.30
